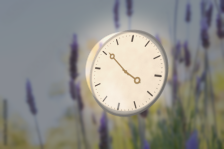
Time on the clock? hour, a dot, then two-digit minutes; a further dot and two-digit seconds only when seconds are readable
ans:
3.51
